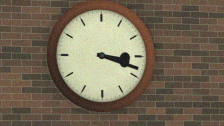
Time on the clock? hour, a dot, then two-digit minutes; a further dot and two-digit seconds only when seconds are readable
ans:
3.18
